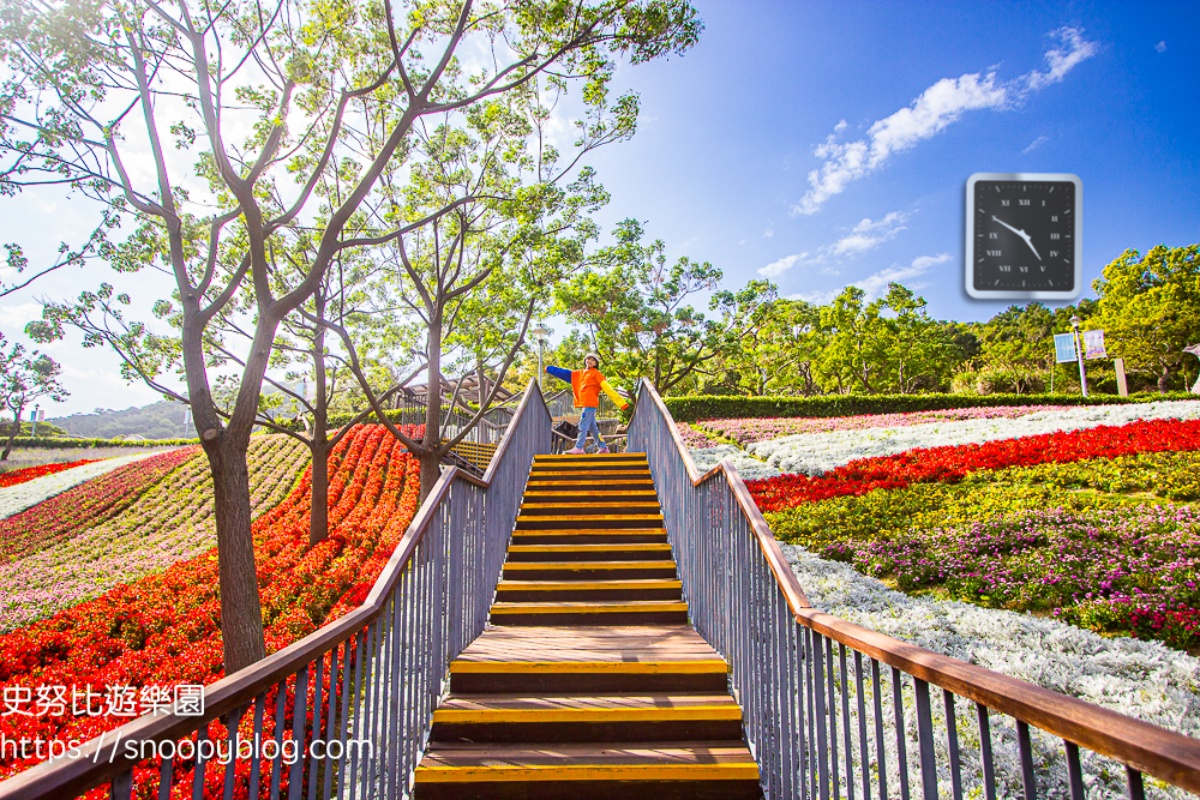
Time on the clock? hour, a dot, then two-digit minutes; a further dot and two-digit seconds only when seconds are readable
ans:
4.50
